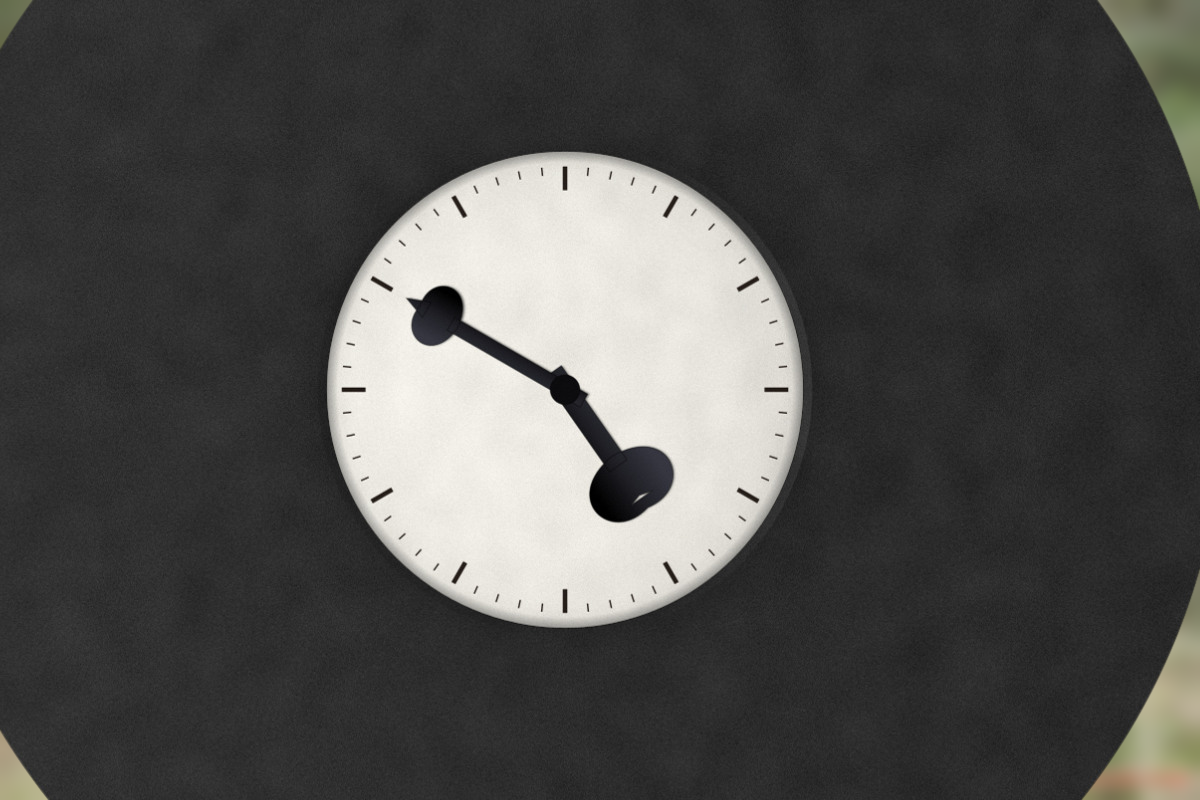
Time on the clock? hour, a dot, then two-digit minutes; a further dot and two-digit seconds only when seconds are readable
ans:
4.50
